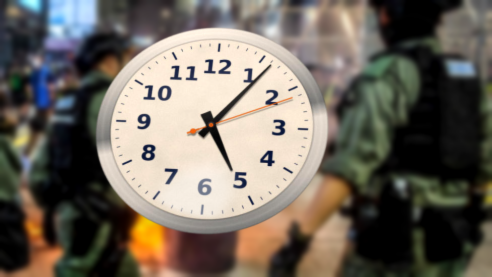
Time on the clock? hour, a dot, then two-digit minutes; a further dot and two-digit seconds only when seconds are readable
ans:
5.06.11
